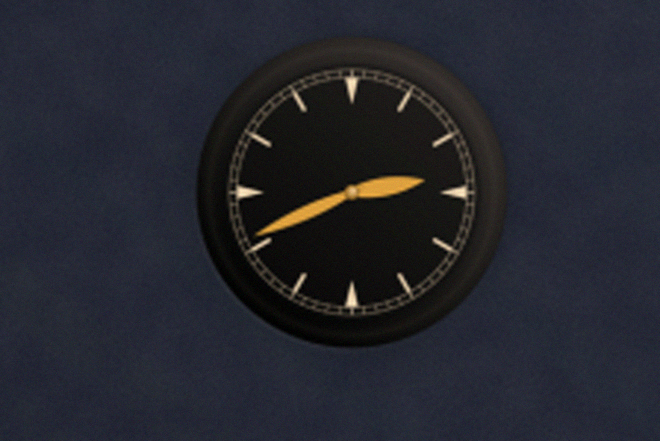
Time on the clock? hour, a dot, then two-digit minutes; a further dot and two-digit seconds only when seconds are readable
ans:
2.41
